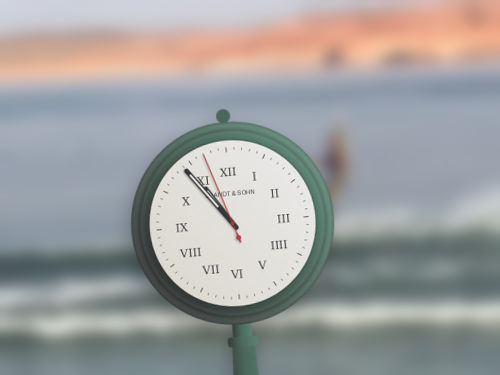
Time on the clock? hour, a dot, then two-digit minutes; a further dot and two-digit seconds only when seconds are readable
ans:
10.53.57
